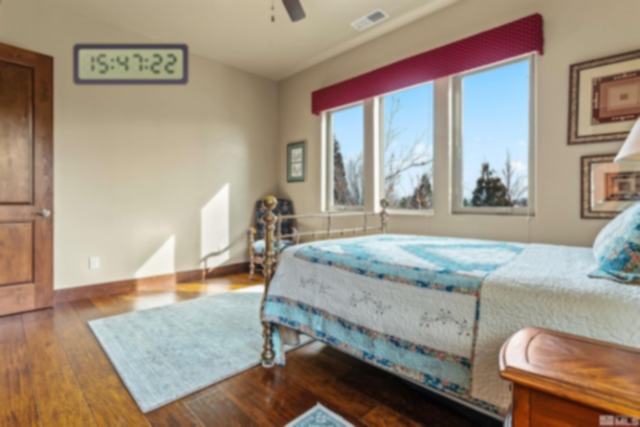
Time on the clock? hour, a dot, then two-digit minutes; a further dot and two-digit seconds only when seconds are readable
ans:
15.47.22
